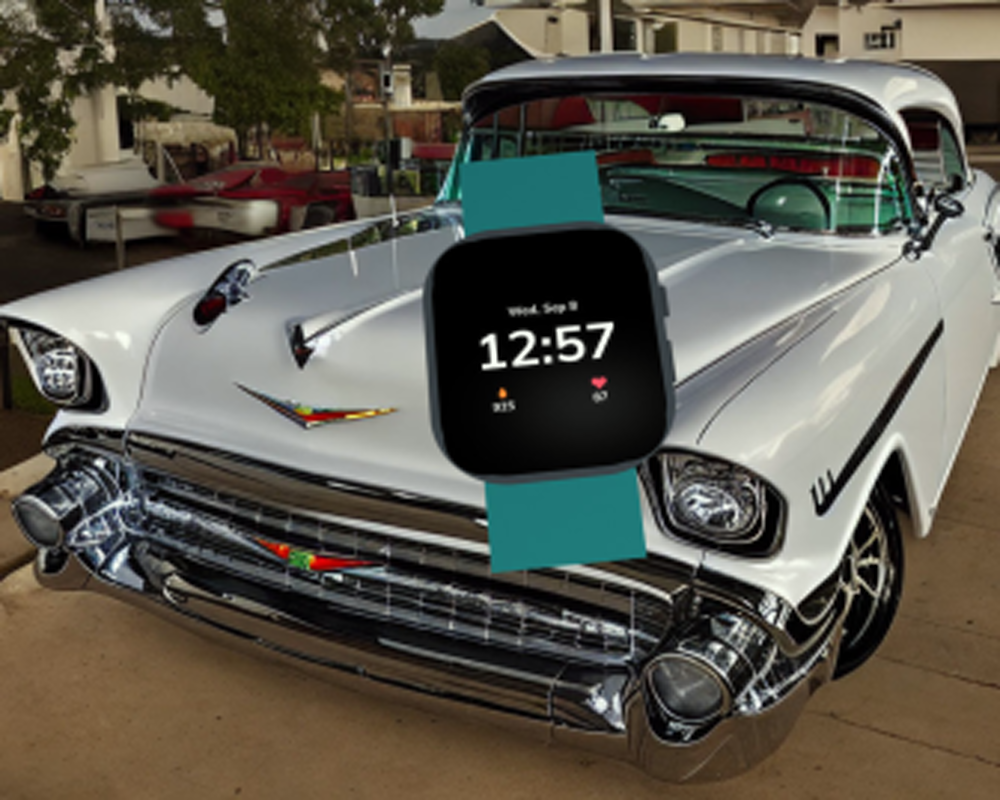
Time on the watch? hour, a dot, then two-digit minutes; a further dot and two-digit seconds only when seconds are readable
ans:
12.57
